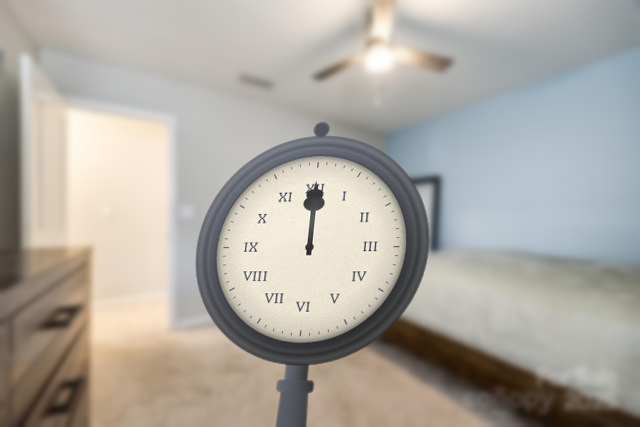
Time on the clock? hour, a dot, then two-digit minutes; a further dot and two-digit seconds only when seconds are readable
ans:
12.00
